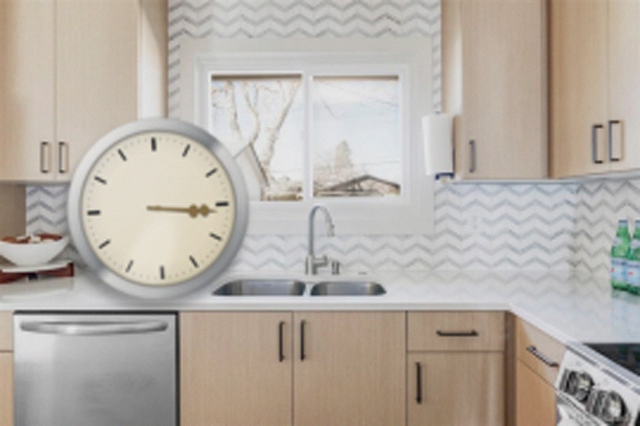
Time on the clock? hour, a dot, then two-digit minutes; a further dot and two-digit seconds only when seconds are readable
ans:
3.16
